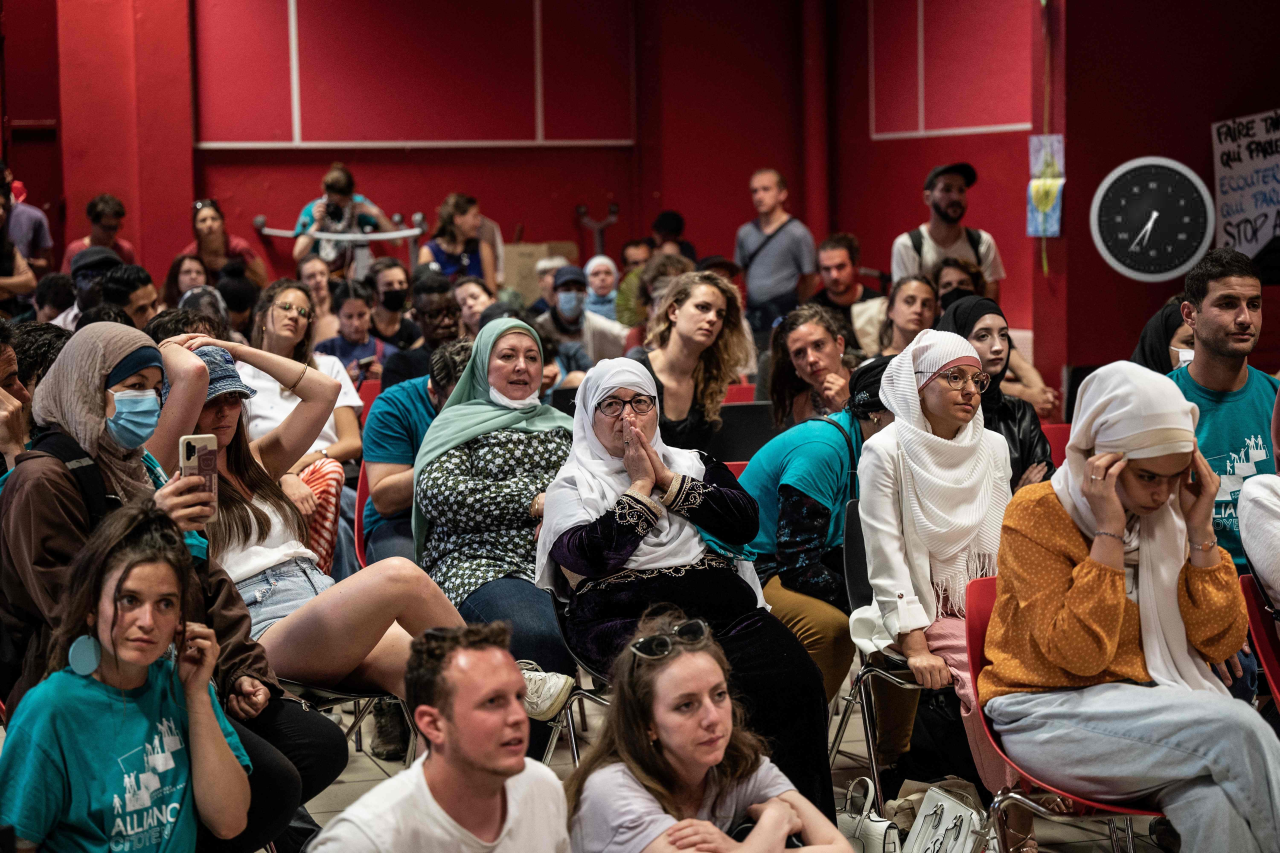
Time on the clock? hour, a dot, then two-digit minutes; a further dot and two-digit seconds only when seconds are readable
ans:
6.36
